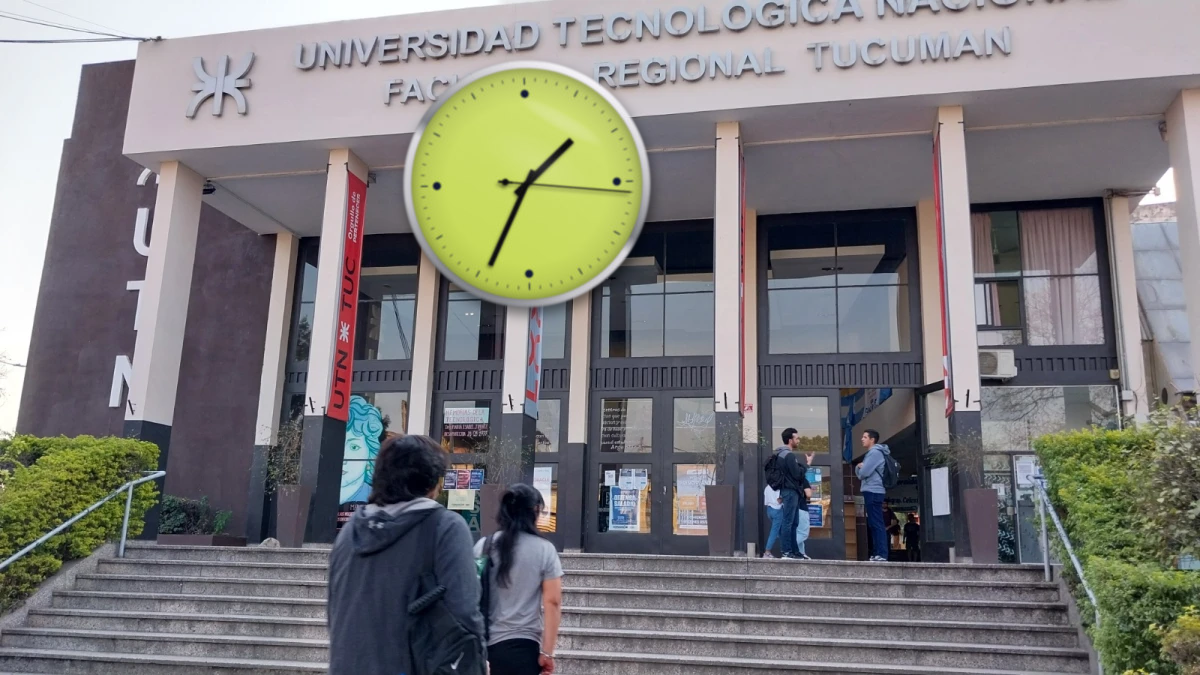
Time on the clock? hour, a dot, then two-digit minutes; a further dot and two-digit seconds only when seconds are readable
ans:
1.34.16
